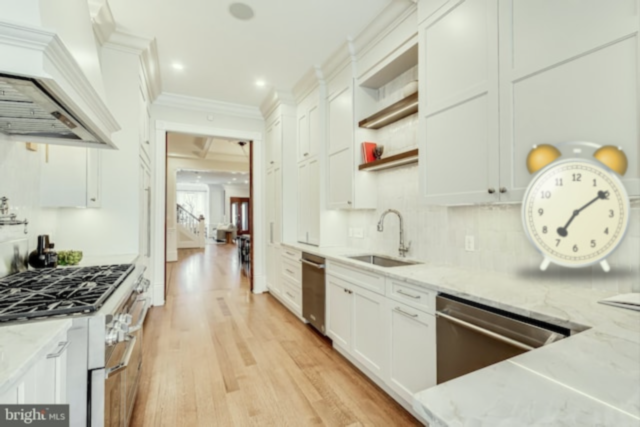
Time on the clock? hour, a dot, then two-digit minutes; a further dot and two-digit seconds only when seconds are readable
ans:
7.09
